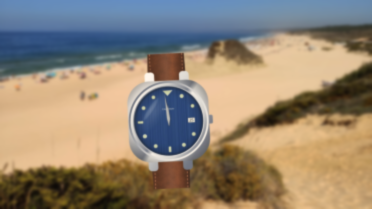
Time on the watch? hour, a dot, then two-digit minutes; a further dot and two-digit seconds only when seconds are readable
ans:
11.59
